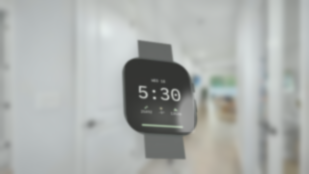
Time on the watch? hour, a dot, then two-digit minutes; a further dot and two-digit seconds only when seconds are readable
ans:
5.30
